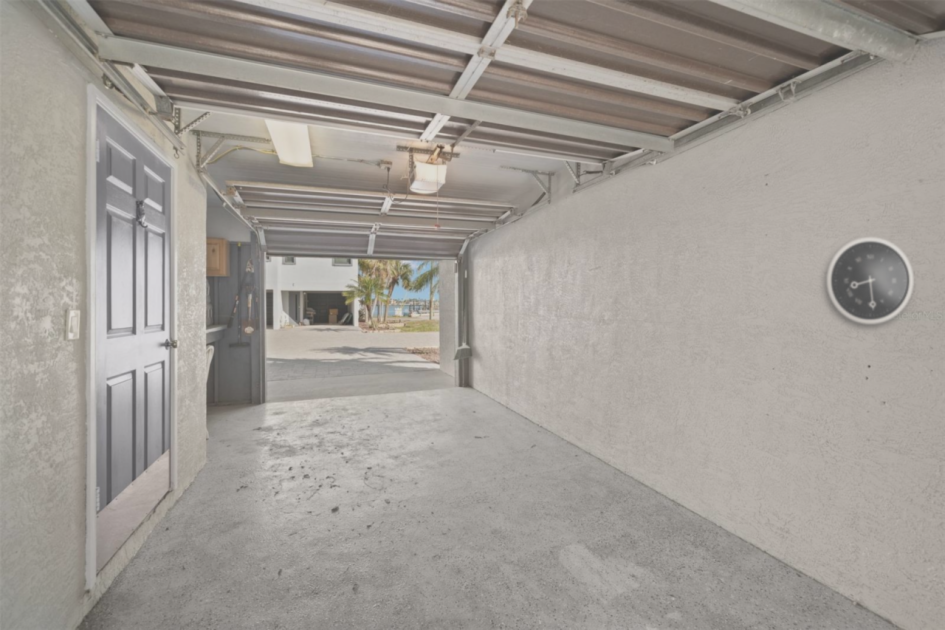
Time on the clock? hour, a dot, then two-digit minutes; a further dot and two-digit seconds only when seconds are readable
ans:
8.29
